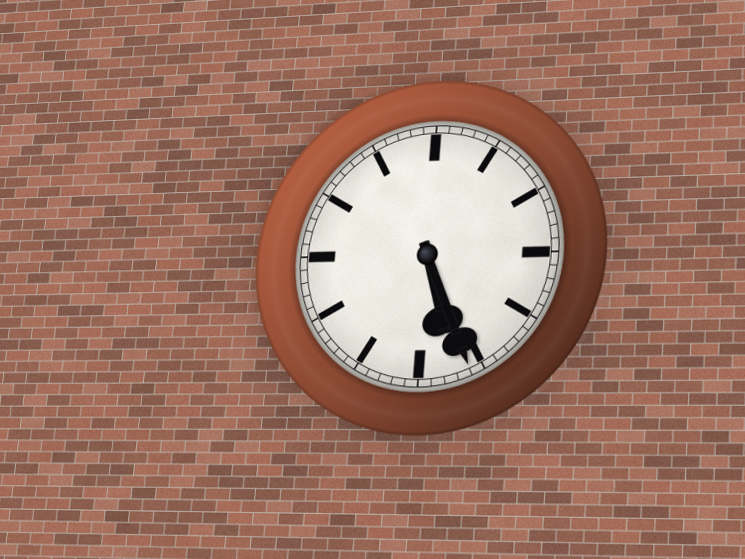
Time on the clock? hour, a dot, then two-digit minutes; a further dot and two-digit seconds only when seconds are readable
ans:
5.26
